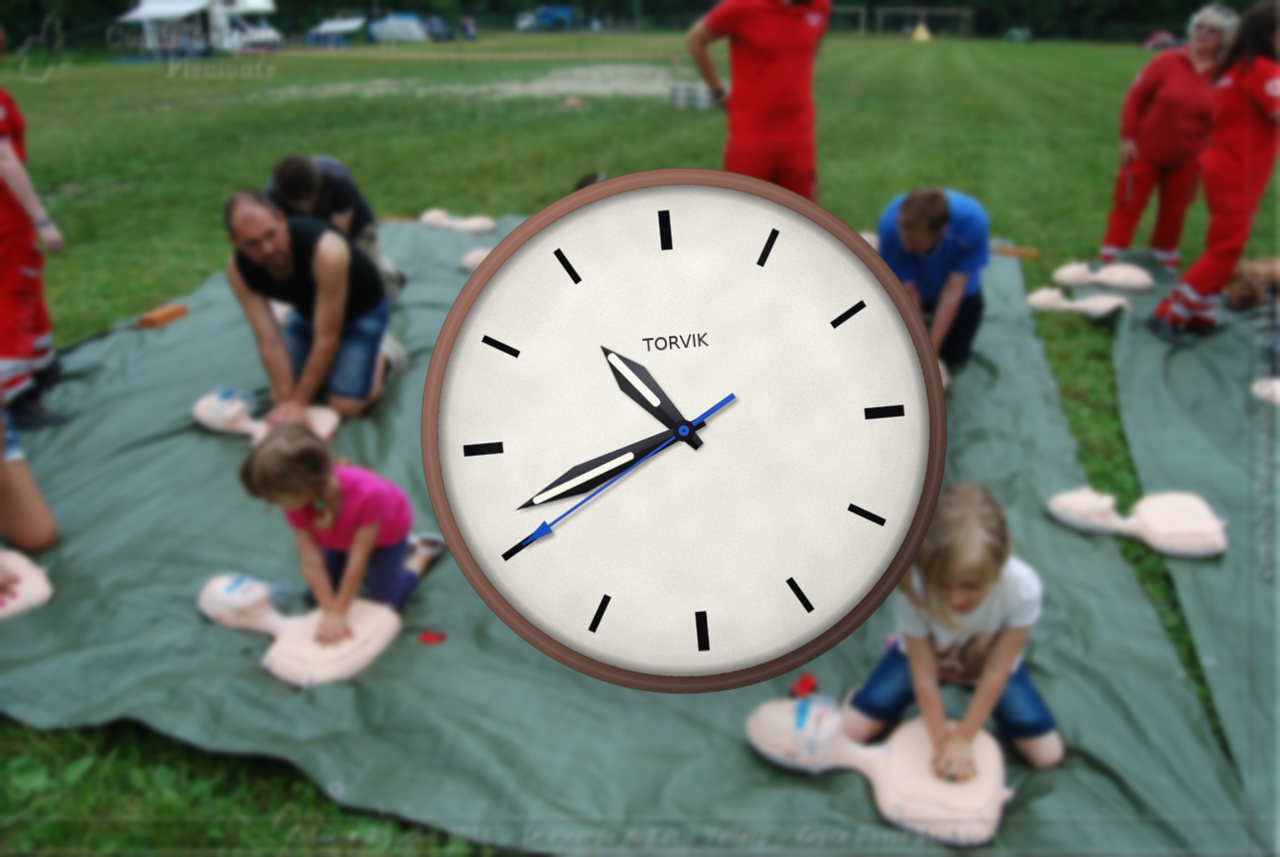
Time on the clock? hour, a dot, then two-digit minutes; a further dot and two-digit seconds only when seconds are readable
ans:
10.41.40
